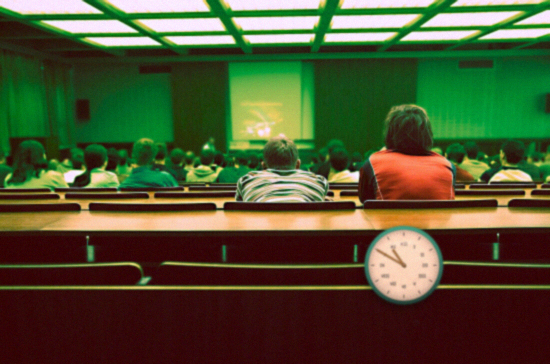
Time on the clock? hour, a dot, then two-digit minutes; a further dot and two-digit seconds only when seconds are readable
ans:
10.50
